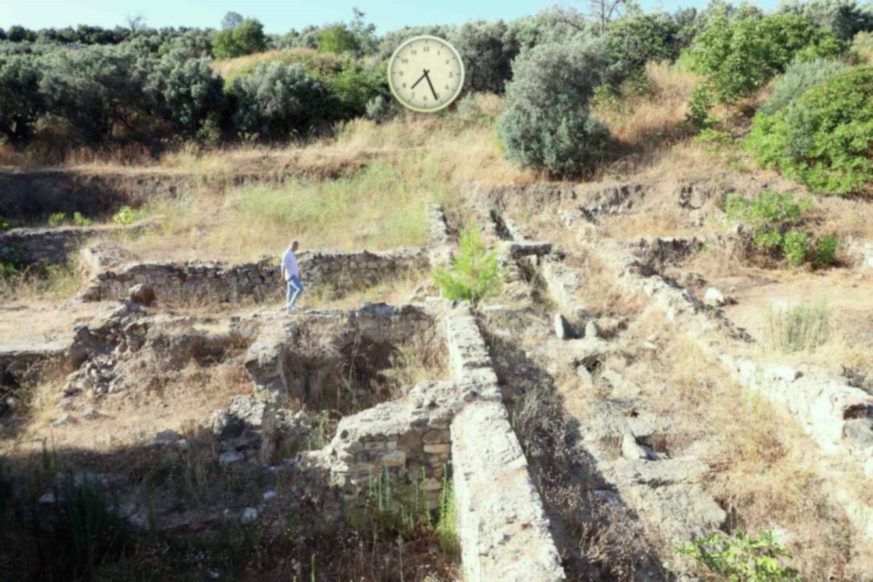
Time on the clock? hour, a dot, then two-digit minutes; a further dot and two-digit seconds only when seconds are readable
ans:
7.26
